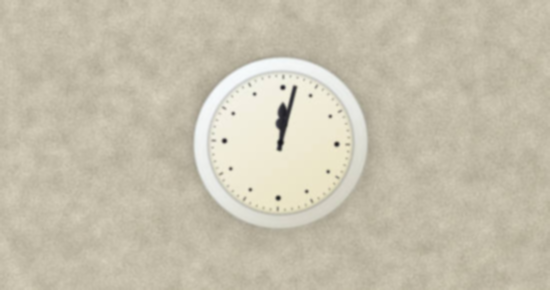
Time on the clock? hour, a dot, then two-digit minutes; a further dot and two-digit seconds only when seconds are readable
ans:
12.02
